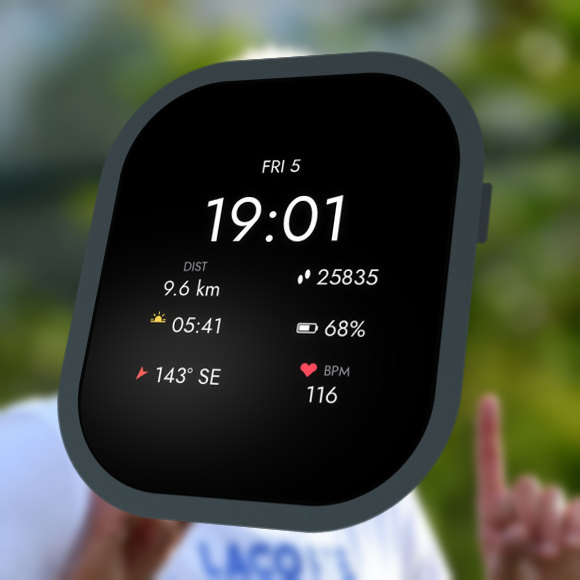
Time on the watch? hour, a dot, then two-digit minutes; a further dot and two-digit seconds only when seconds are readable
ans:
19.01
